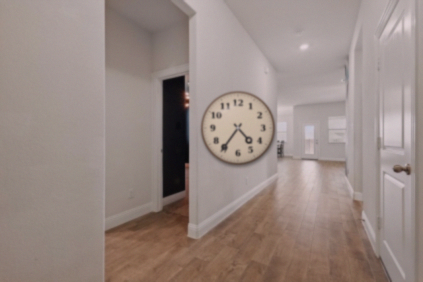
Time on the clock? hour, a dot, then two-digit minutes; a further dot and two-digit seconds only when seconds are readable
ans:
4.36
